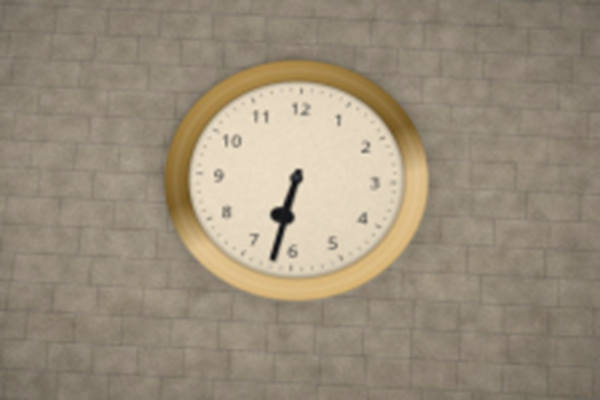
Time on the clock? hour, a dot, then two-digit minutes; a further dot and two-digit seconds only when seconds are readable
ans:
6.32
